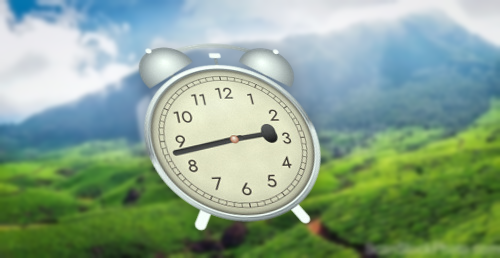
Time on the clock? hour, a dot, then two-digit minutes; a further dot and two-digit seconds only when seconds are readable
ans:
2.43
